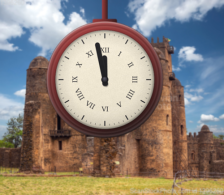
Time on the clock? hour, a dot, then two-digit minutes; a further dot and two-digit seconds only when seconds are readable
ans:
11.58
